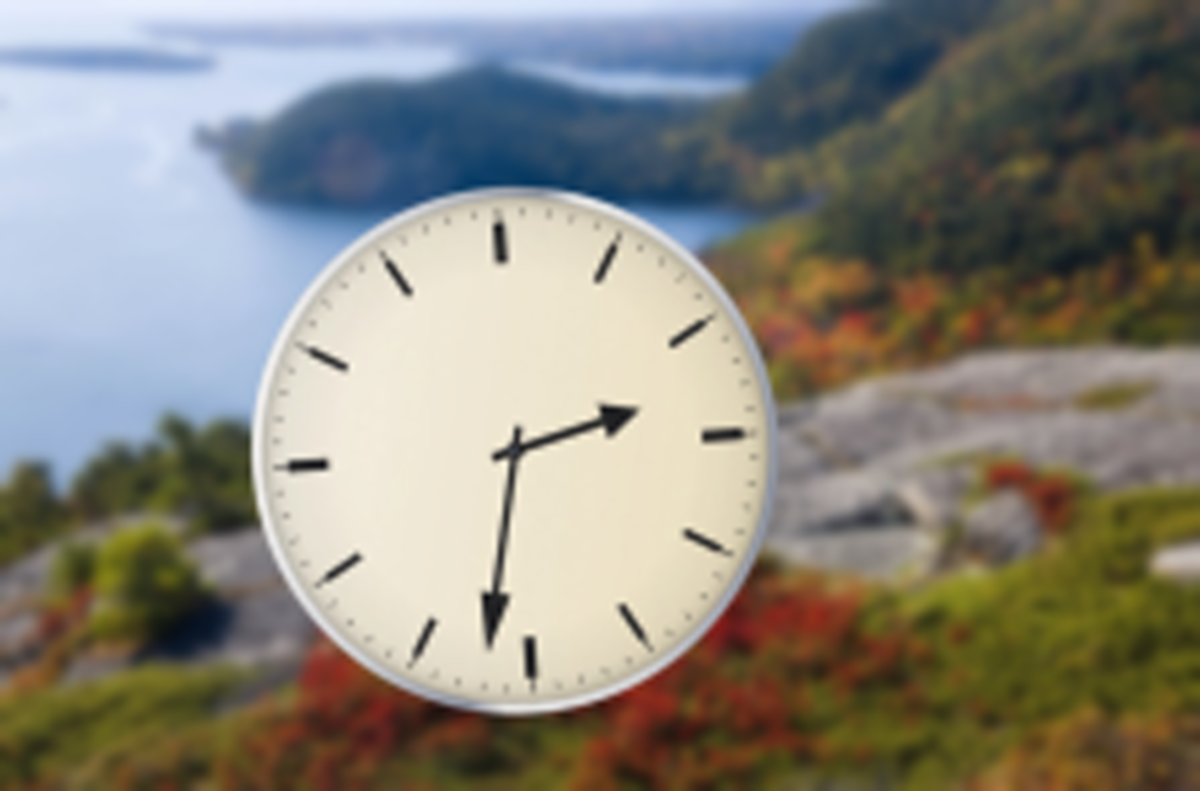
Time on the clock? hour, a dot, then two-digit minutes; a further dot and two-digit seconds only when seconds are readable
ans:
2.32
